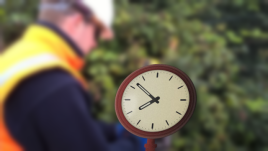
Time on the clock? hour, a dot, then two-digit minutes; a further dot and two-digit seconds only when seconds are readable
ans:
7.52
